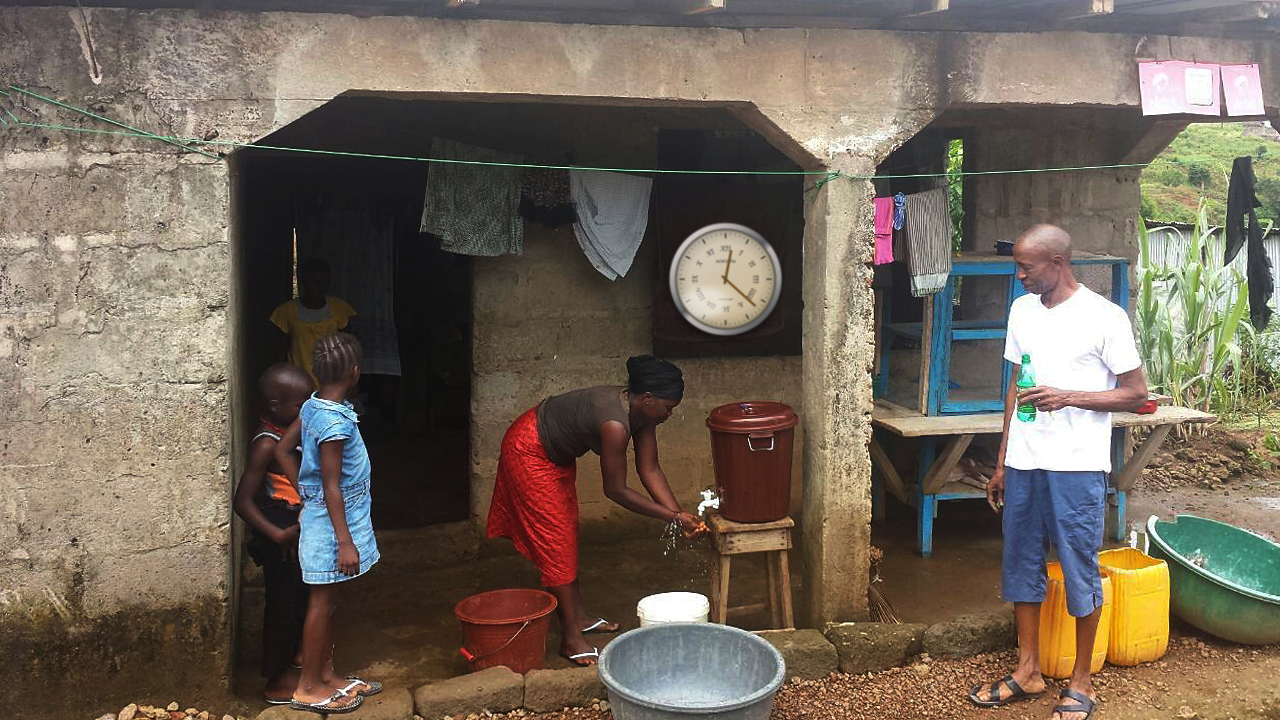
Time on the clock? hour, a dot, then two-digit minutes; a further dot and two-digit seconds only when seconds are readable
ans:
12.22
